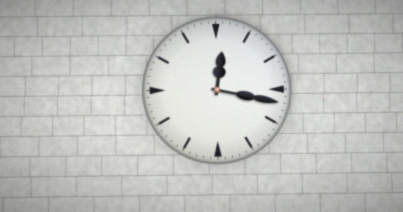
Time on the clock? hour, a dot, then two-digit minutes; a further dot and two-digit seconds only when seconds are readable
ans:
12.17
